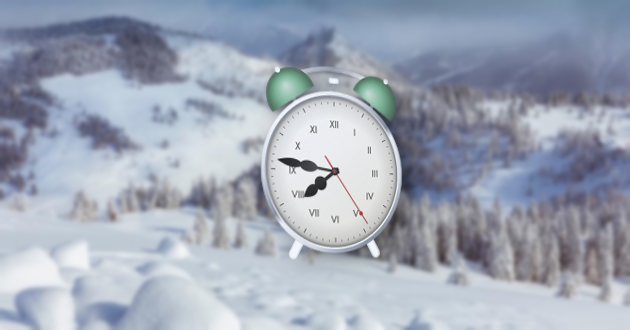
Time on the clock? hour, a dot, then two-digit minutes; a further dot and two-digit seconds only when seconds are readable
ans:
7.46.24
